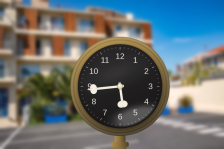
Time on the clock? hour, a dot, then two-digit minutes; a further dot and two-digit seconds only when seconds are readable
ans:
5.44
